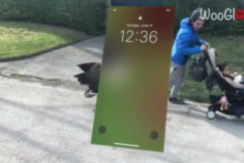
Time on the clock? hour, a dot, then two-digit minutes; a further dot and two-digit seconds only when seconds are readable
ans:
12.36
